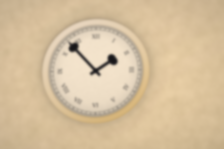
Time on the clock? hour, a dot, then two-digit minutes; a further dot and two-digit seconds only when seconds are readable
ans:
1.53
